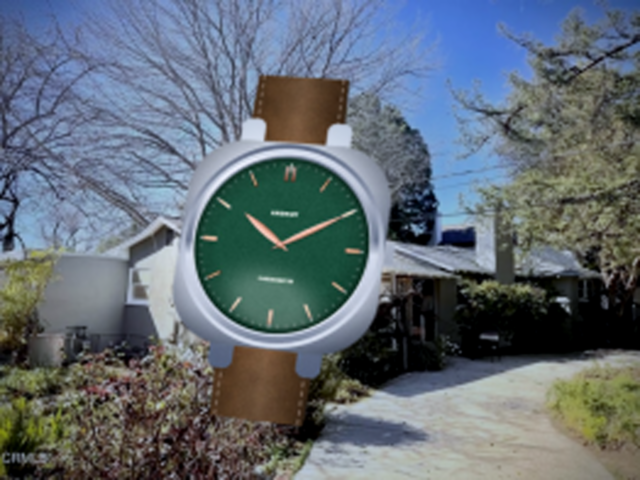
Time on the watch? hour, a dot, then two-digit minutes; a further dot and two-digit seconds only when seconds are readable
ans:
10.10
